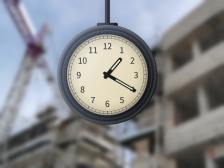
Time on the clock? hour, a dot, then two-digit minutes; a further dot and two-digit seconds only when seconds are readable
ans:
1.20
